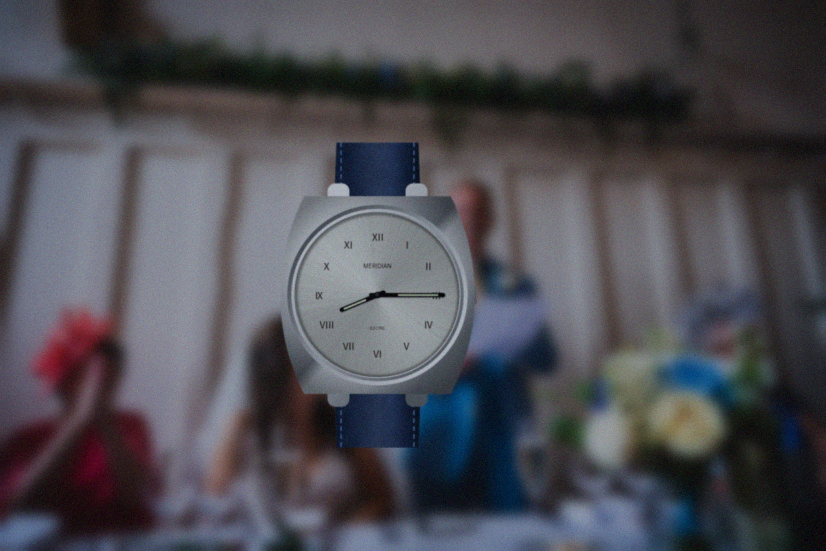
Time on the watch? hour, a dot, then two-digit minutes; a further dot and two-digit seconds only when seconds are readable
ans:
8.15
